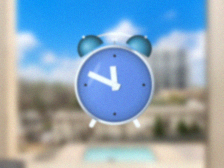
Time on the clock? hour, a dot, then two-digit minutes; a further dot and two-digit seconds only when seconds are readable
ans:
11.49
